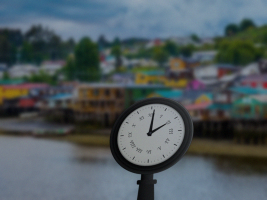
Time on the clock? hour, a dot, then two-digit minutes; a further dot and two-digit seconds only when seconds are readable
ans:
2.01
